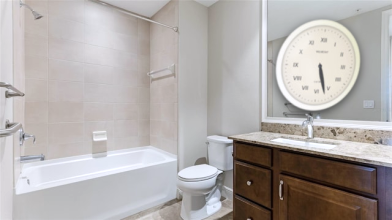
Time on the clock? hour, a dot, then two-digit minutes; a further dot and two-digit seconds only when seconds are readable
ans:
5.27
